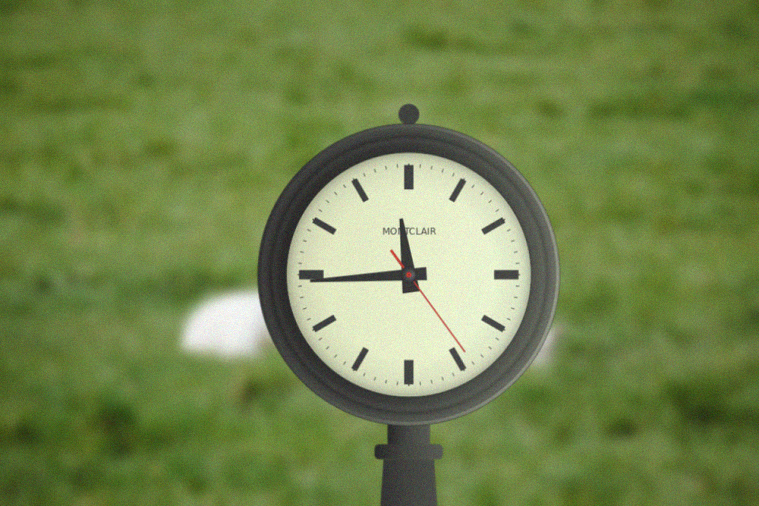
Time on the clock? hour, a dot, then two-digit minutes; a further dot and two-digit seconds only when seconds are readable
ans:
11.44.24
